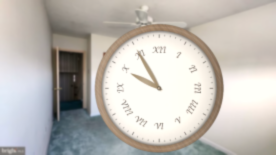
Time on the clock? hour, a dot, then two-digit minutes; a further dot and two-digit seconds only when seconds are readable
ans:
9.55
